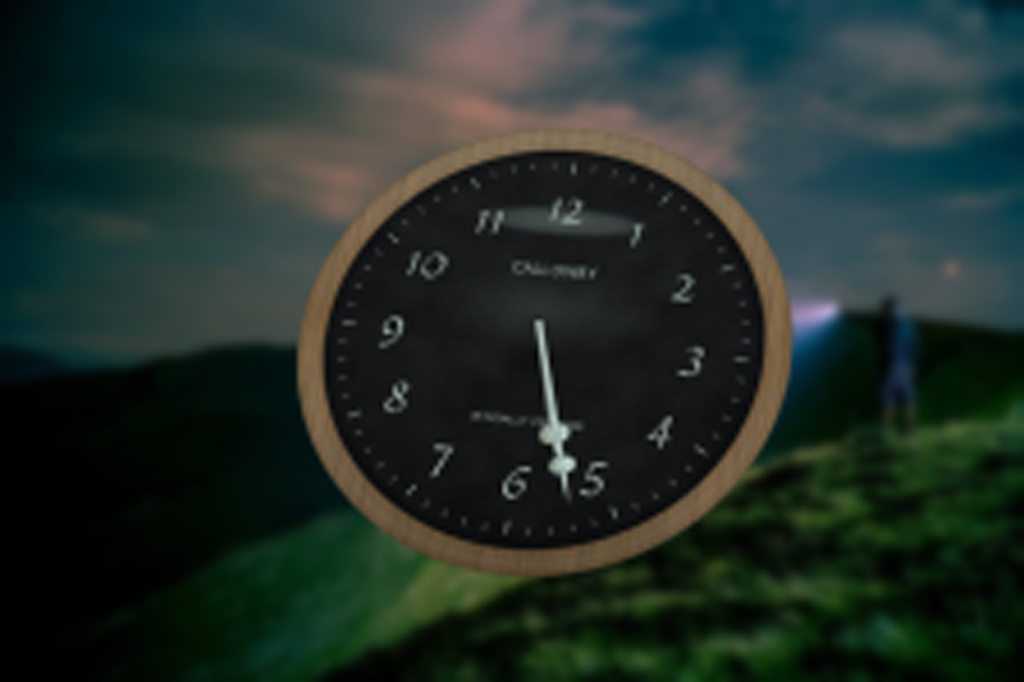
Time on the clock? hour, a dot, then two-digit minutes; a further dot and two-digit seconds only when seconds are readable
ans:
5.27
